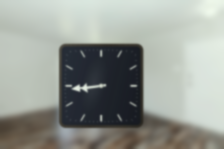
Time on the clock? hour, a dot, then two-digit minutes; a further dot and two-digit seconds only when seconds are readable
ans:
8.44
